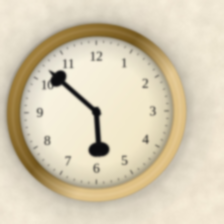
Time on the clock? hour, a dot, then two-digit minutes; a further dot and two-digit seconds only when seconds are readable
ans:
5.52
